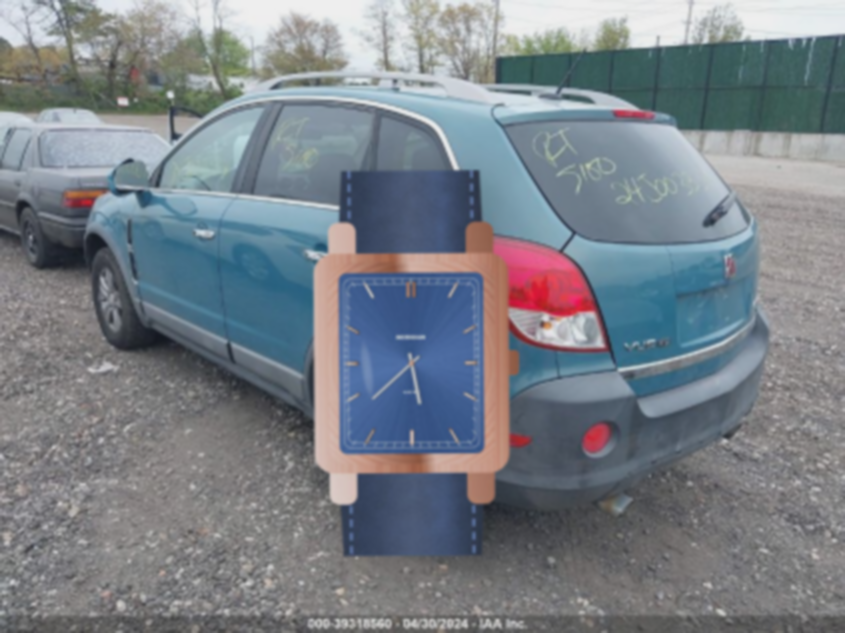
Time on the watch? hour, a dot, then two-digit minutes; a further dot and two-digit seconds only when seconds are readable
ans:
5.38
